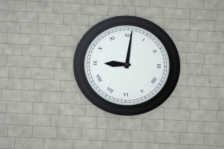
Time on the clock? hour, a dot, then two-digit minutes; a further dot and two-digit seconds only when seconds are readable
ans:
9.01
